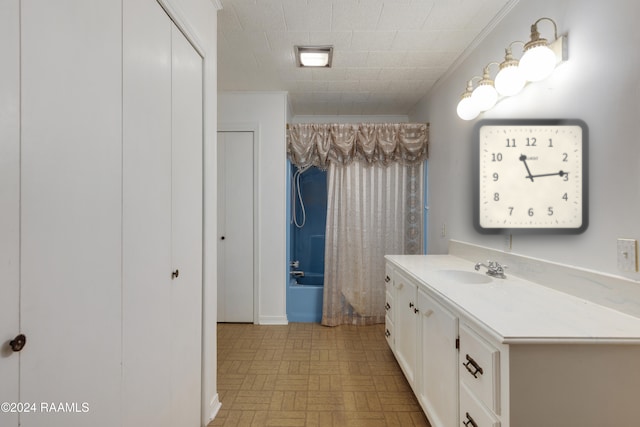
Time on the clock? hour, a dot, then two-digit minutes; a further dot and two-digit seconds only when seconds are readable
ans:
11.14
